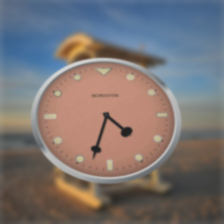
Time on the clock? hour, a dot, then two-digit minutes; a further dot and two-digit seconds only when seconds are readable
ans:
4.33
